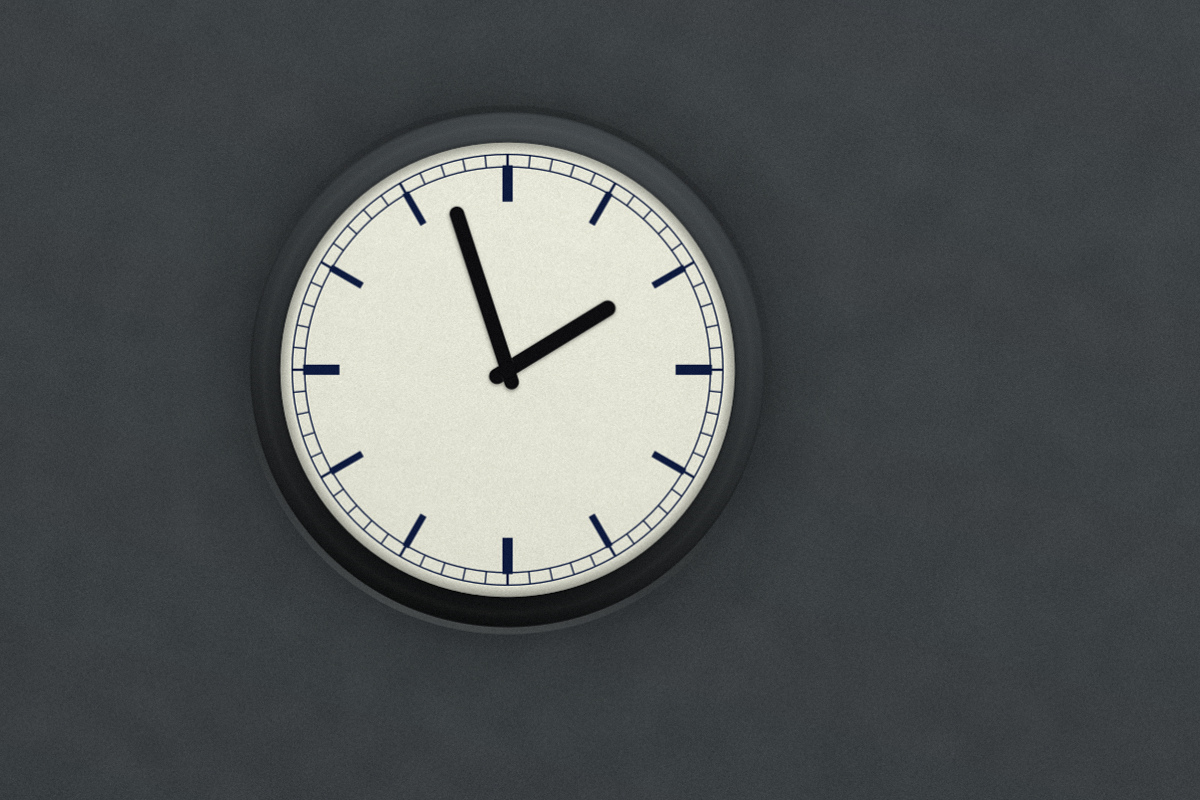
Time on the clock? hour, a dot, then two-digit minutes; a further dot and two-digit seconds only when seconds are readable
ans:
1.57
